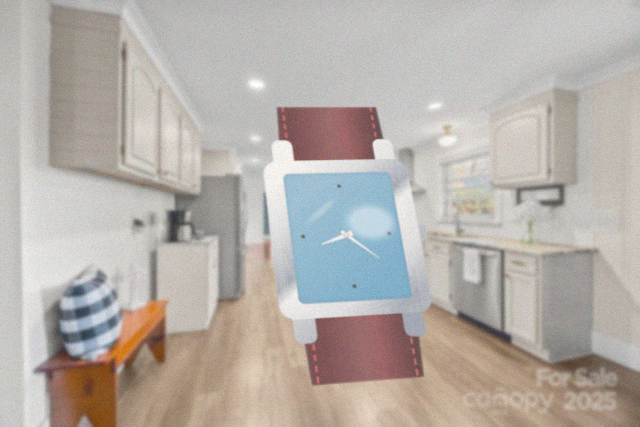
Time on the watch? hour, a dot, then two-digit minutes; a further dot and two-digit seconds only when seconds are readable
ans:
8.22
